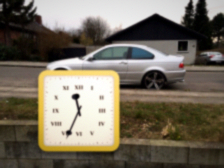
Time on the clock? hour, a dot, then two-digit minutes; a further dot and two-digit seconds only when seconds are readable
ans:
11.34
